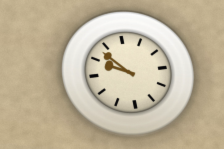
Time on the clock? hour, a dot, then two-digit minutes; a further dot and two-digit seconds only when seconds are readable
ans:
9.53
